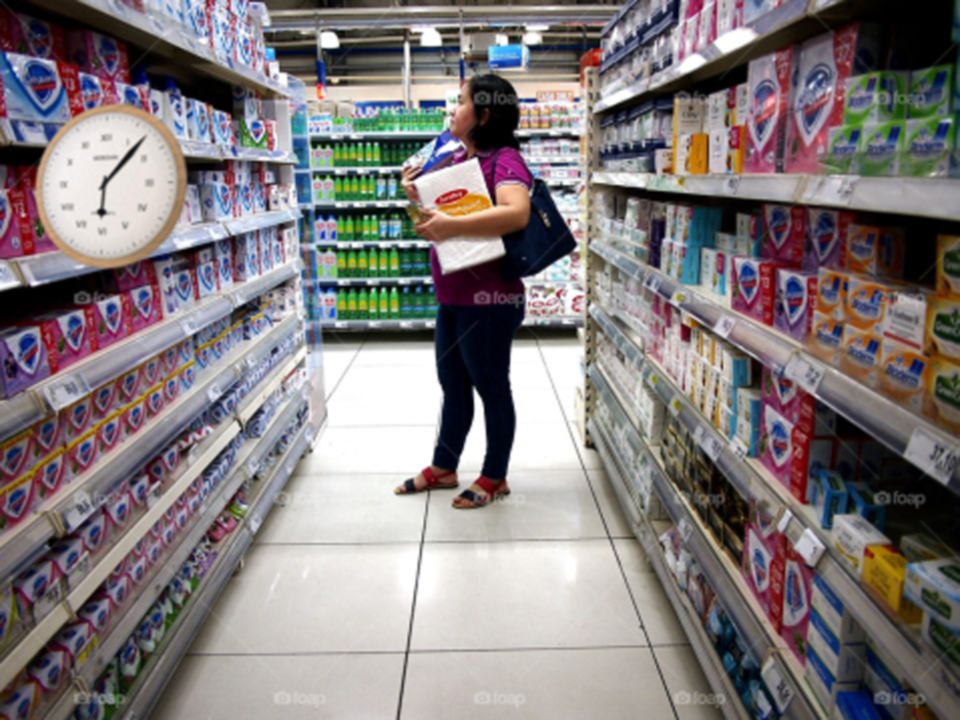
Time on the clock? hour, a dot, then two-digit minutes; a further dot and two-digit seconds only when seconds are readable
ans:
6.07
